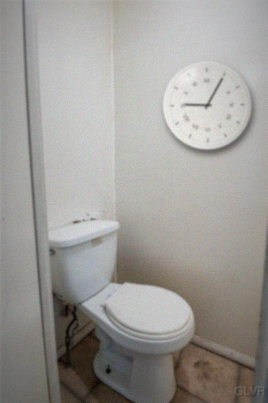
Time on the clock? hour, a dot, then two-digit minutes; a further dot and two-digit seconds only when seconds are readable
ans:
9.05
